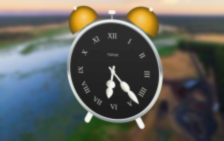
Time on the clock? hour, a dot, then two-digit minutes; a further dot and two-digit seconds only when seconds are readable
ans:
6.23
